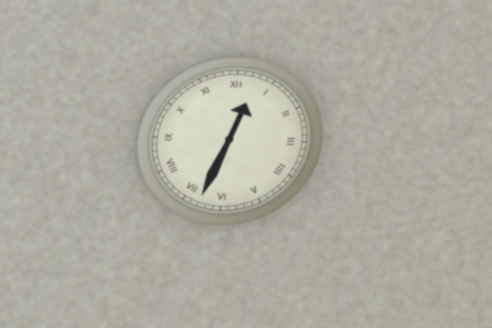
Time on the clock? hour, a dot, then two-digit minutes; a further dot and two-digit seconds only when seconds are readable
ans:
12.33
